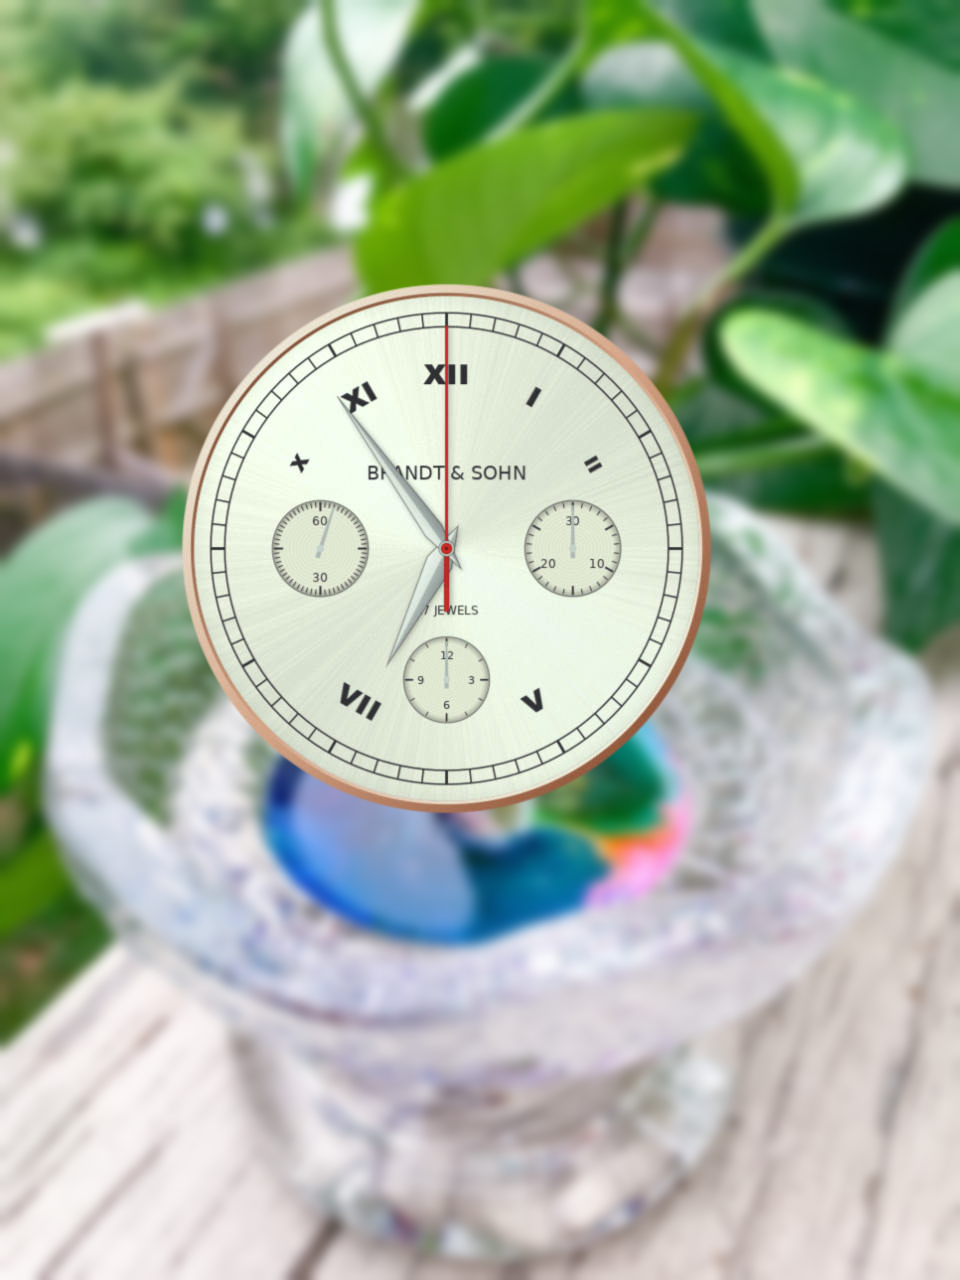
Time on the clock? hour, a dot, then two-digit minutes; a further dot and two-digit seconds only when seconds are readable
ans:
6.54.03
